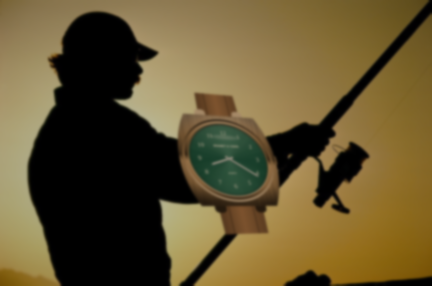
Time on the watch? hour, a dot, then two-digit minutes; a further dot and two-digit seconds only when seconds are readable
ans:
8.21
